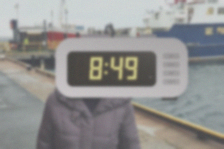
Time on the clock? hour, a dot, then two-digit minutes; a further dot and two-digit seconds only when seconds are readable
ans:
8.49
